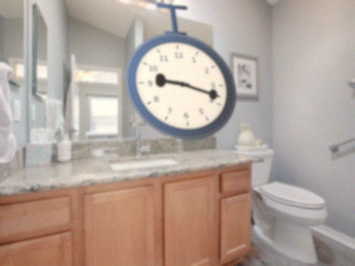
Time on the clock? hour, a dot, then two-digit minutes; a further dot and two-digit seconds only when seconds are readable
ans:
9.18
